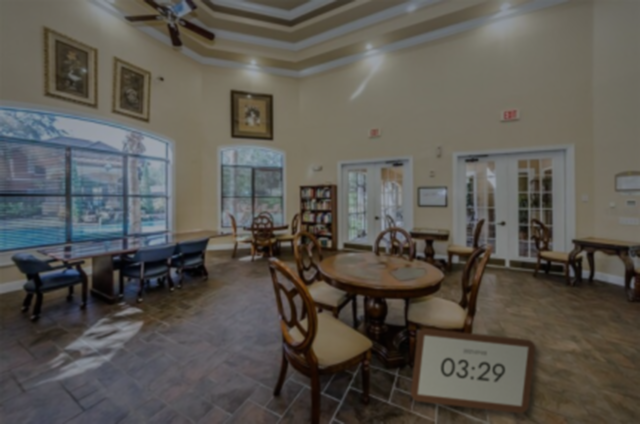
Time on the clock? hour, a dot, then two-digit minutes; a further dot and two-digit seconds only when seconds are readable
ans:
3.29
